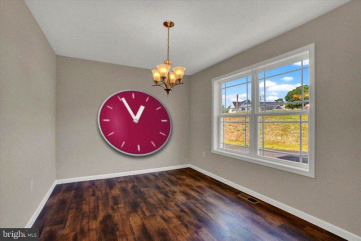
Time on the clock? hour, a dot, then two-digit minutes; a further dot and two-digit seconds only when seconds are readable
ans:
12.56
